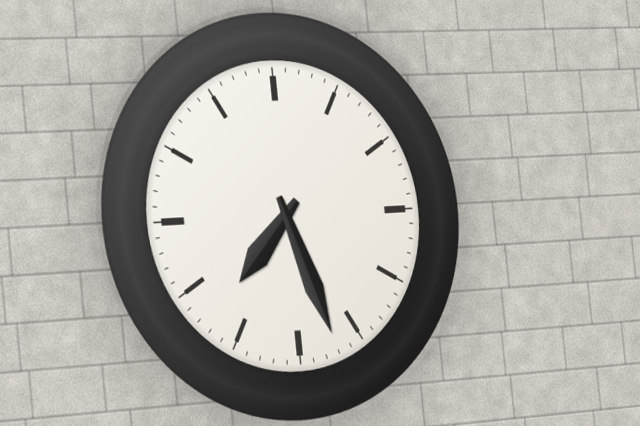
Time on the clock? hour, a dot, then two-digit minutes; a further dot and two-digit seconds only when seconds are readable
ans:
7.27
